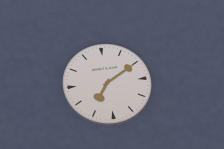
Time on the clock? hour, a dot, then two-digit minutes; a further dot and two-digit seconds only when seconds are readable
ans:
7.10
